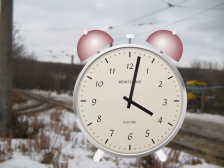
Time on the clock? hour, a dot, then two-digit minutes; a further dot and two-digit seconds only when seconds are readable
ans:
4.02
